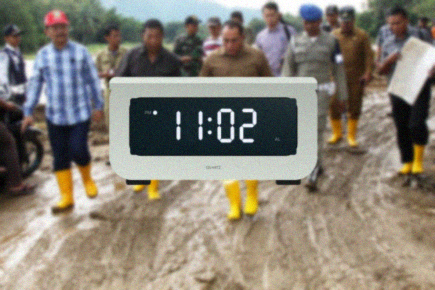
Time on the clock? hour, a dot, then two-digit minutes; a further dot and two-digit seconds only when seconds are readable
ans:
11.02
